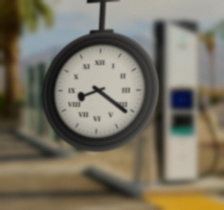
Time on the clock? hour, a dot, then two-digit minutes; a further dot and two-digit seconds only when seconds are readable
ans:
8.21
